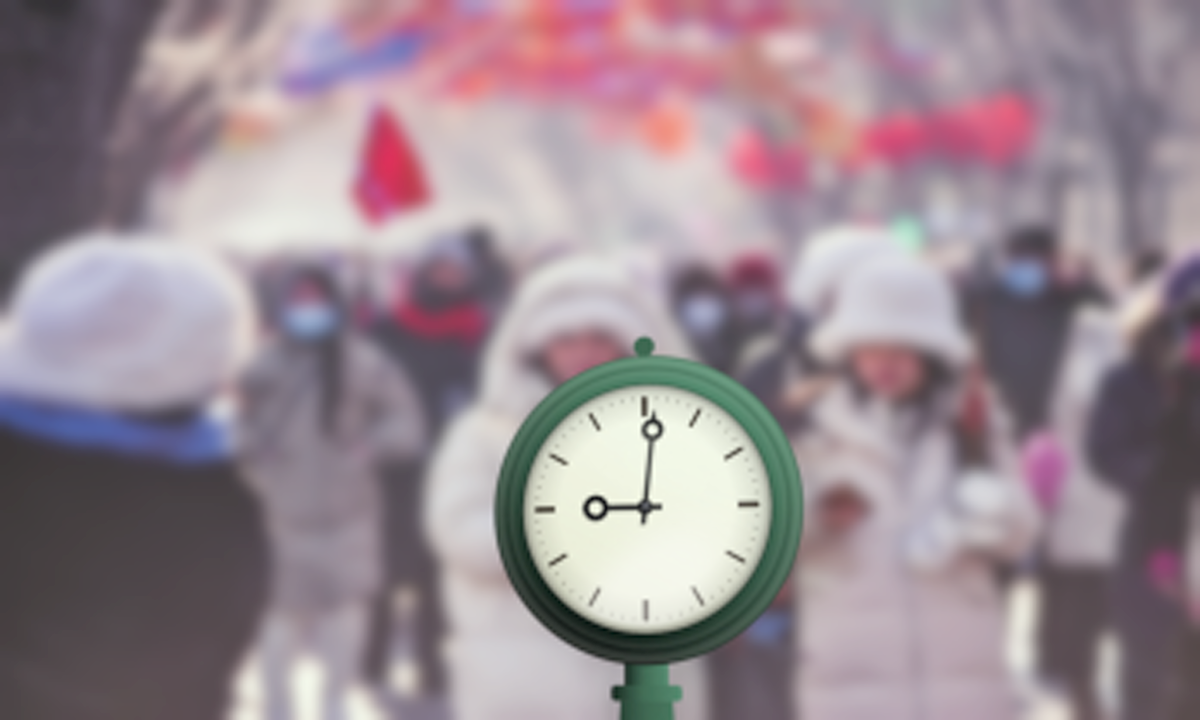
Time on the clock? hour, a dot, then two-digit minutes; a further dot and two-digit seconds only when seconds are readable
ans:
9.01
